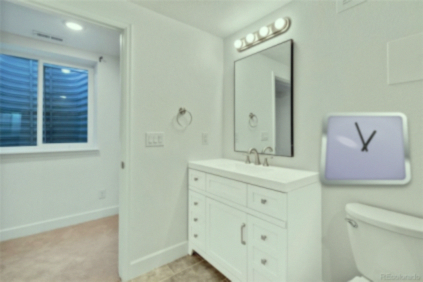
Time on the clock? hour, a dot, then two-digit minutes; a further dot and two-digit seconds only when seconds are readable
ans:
12.57
